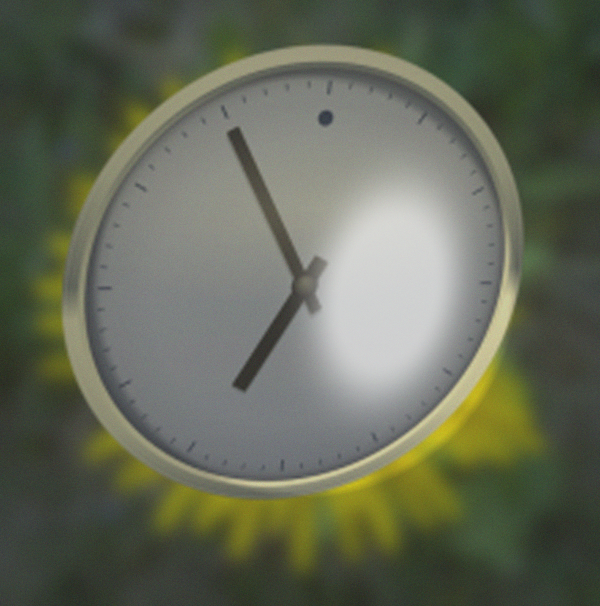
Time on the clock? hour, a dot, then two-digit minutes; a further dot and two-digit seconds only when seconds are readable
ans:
6.55
